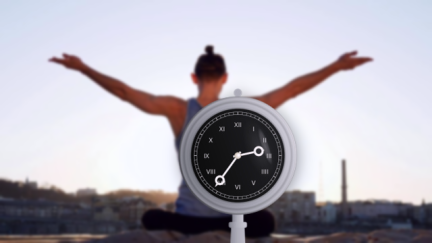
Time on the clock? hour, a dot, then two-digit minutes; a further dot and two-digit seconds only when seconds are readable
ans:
2.36
